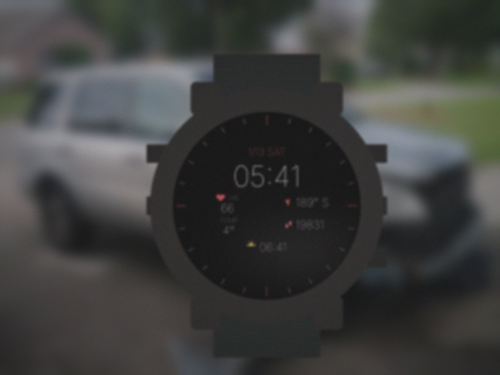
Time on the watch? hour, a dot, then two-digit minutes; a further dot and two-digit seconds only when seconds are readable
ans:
5.41
